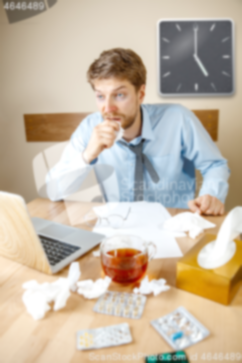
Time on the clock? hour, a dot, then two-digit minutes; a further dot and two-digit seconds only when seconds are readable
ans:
5.00
